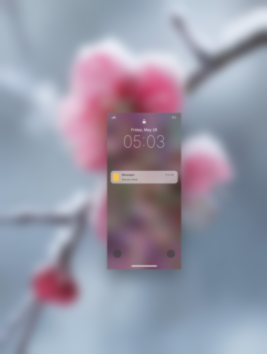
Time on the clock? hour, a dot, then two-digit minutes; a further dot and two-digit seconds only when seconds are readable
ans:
5.03
